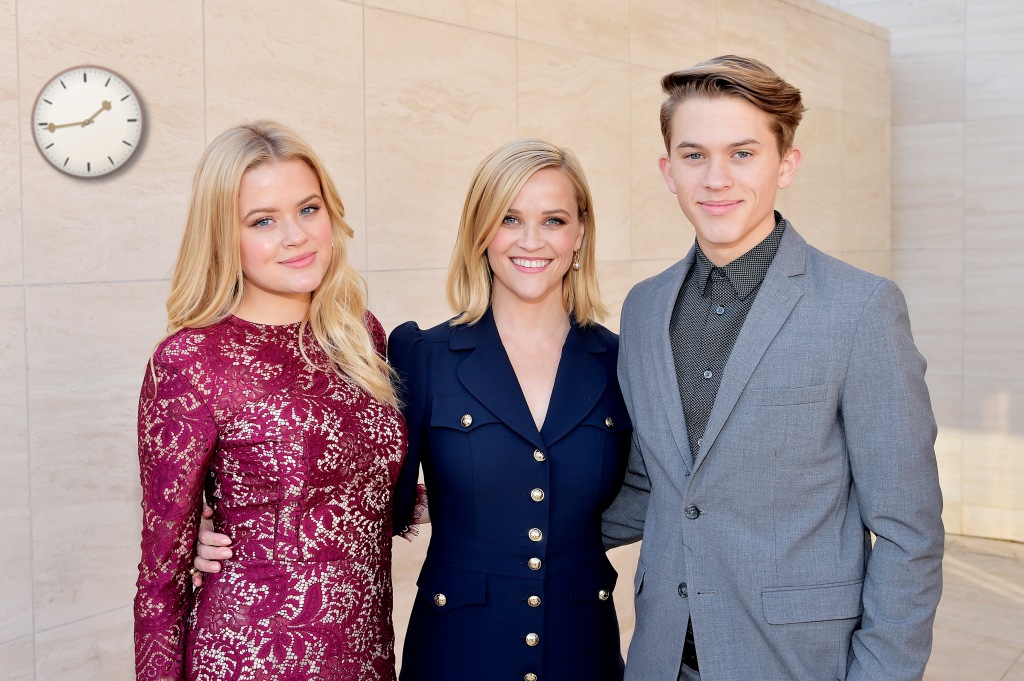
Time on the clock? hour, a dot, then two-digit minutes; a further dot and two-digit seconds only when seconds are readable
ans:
1.44
